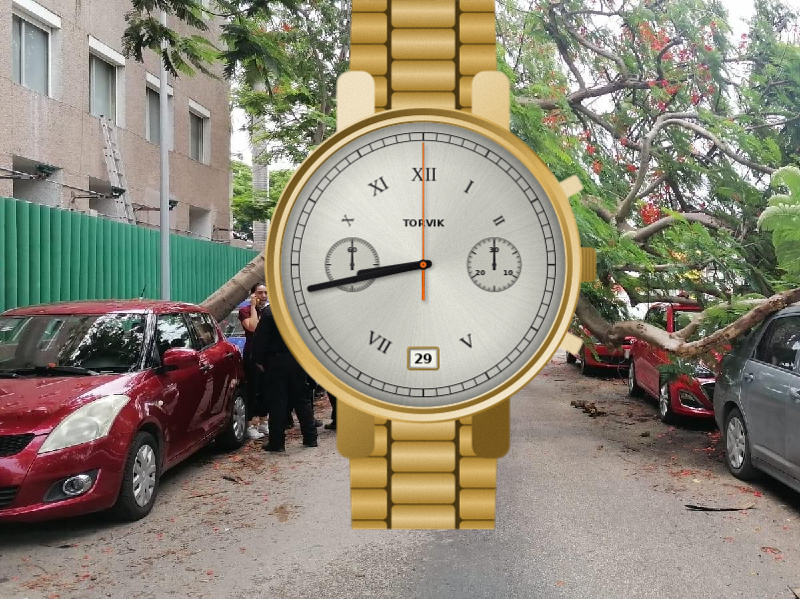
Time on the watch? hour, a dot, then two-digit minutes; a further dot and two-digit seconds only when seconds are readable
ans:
8.43
